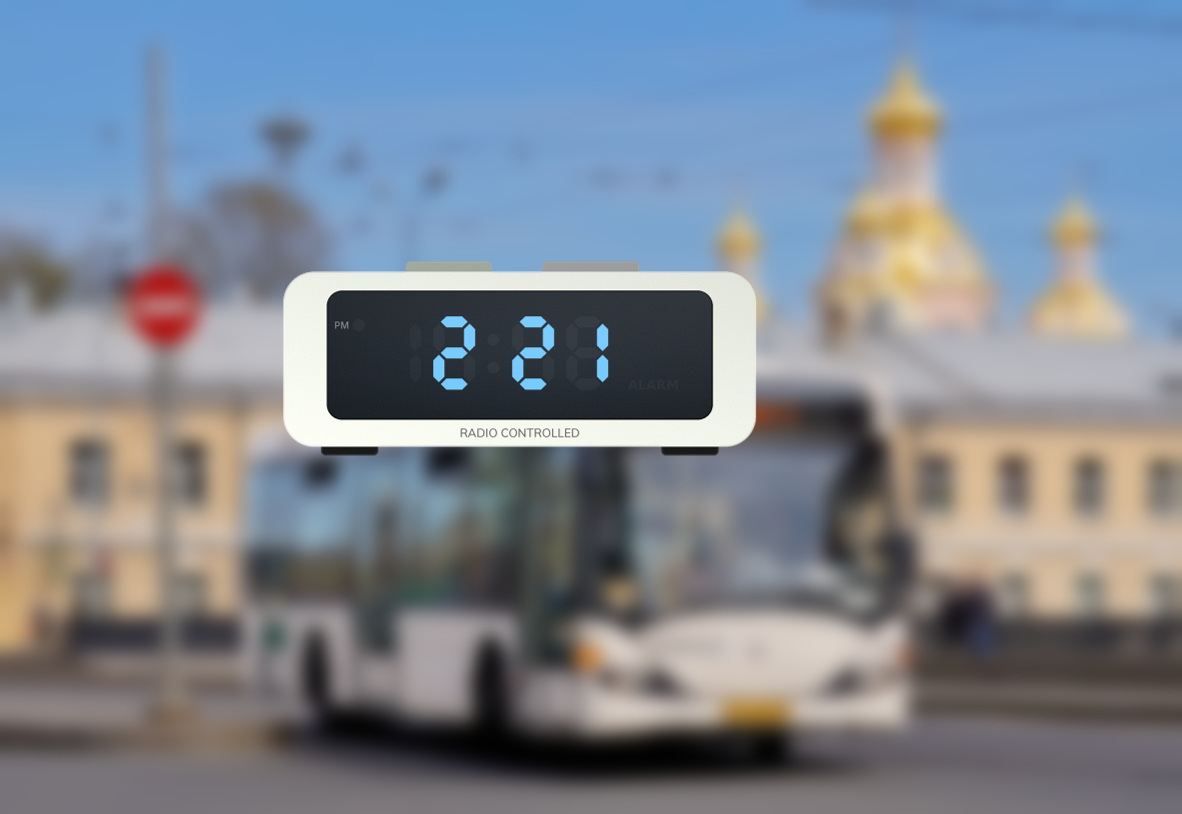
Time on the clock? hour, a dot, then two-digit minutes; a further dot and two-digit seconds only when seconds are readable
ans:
2.21
